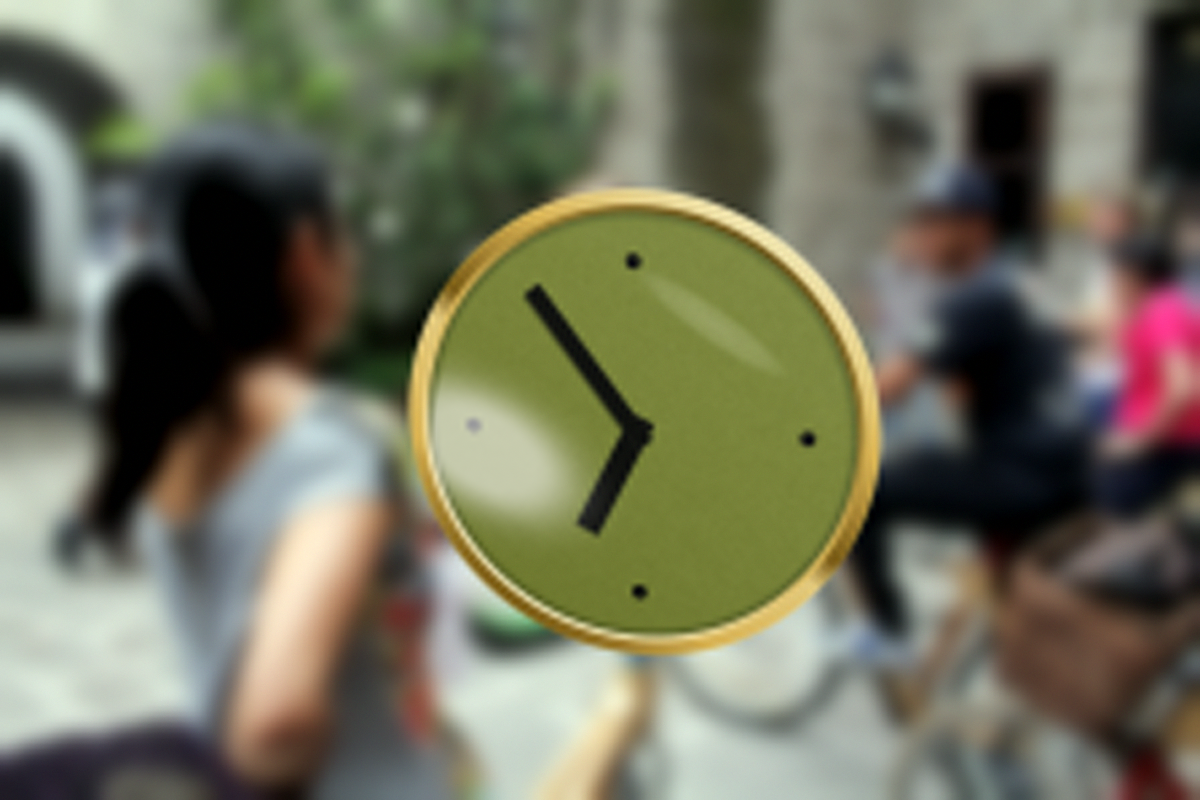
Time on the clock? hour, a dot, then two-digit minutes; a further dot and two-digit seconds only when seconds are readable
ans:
6.54
